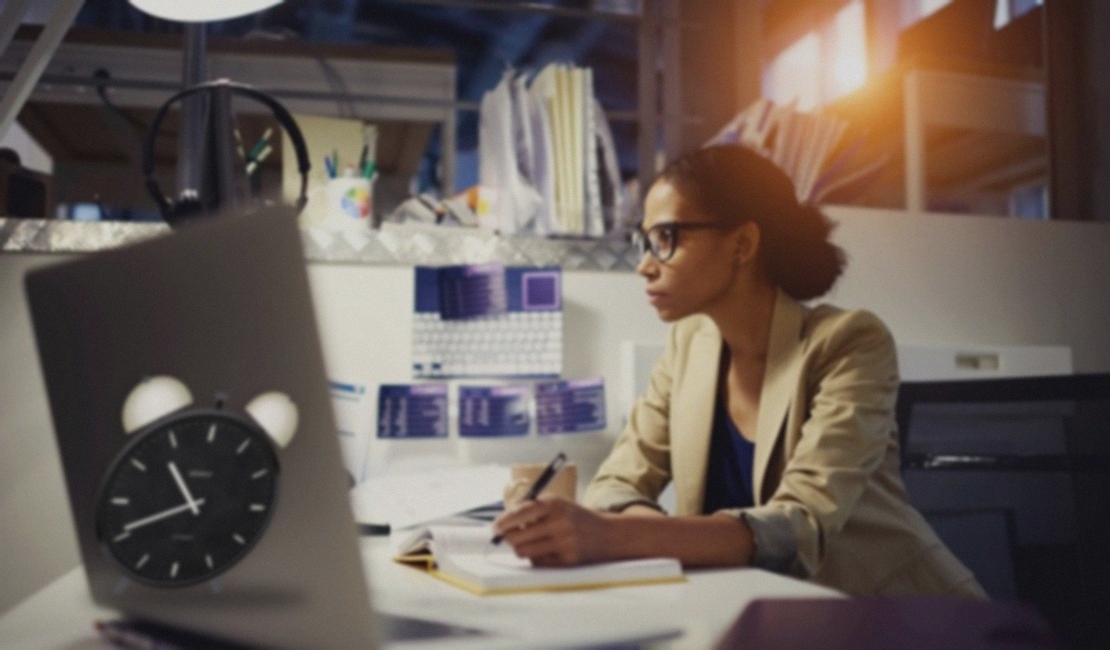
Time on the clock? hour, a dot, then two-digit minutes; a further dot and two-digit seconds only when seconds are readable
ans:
10.41
